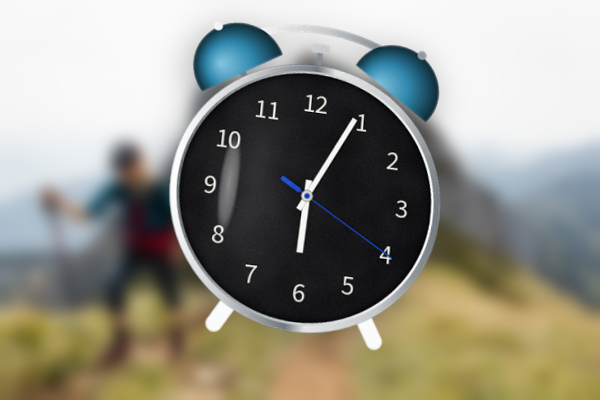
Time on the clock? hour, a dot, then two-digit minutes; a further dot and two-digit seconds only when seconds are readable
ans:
6.04.20
